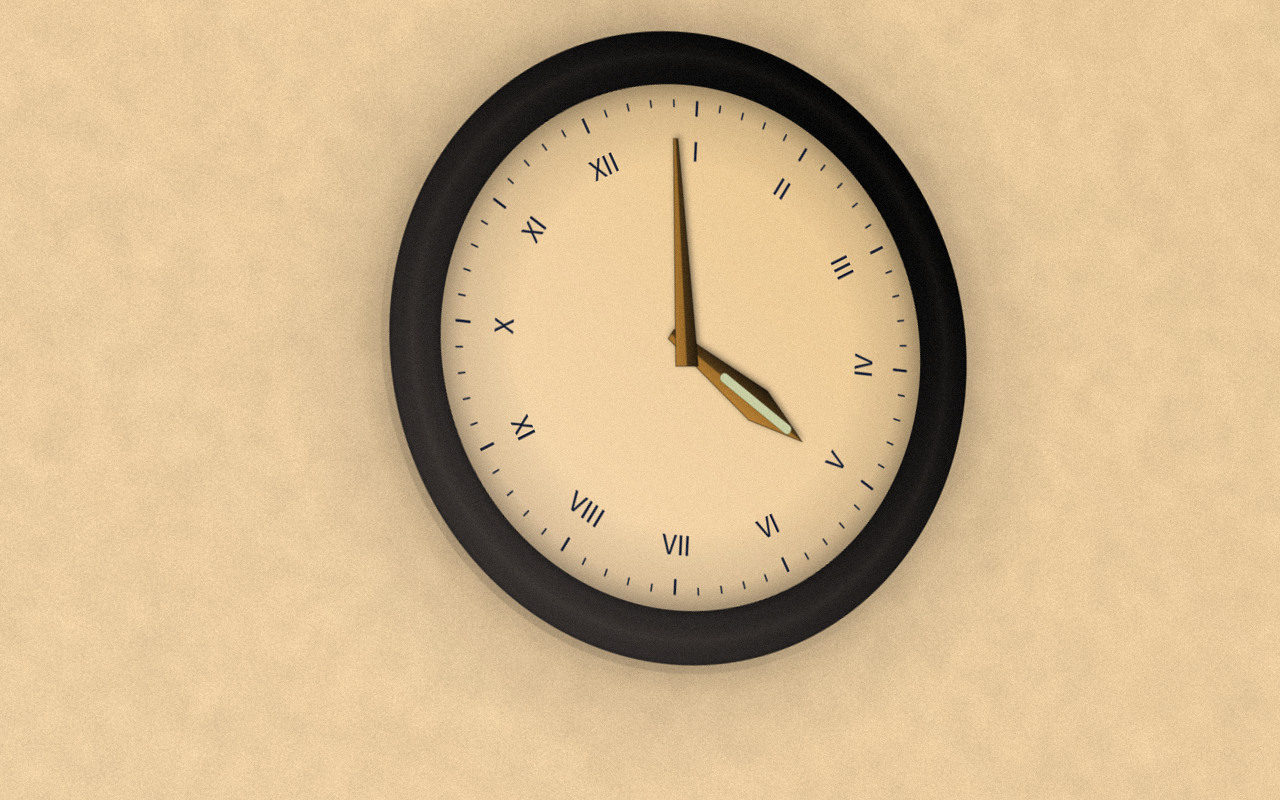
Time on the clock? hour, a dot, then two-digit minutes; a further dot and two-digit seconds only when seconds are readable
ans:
5.04
